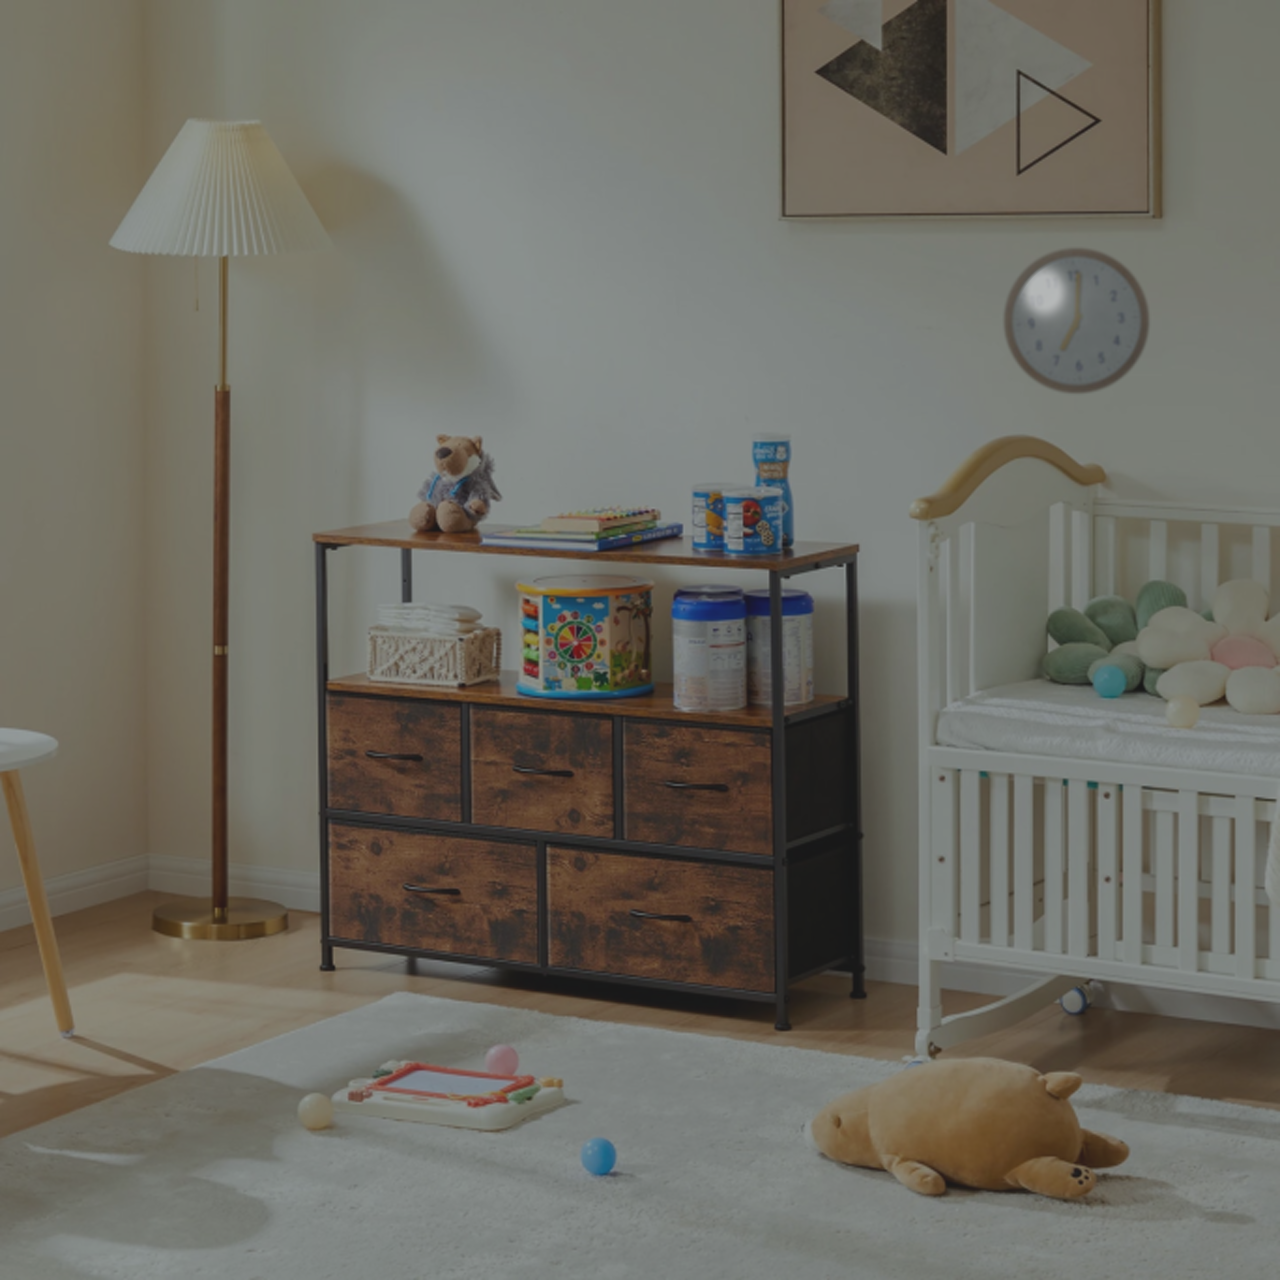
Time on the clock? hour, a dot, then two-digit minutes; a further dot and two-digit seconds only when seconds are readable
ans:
7.01
